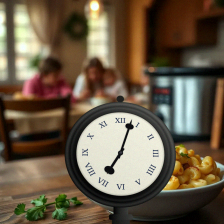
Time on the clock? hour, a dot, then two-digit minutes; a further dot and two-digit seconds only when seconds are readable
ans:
7.03
